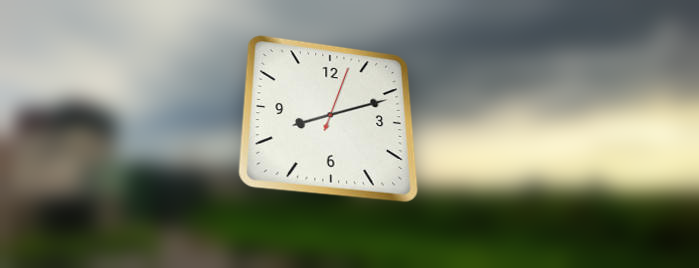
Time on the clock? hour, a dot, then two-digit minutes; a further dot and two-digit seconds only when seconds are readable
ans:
8.11.03
